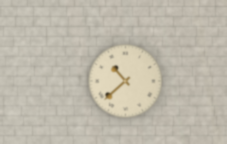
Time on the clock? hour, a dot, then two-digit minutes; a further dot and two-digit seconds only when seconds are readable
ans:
10.38
